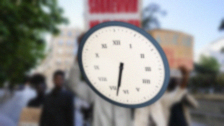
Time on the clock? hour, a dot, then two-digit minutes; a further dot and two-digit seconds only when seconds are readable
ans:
6.33
